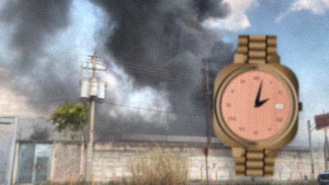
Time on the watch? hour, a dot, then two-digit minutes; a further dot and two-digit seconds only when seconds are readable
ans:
2.02
